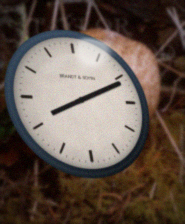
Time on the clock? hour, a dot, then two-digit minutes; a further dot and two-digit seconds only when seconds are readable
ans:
8.11
